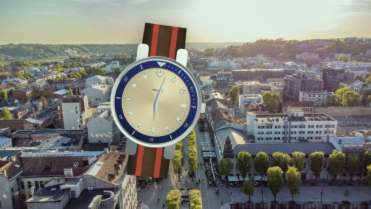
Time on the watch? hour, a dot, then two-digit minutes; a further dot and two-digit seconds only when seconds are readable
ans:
6.02
